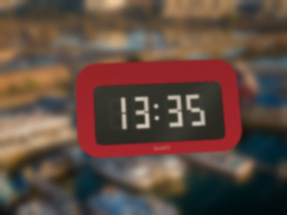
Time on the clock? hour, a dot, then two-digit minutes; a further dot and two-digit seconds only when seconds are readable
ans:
13.35
